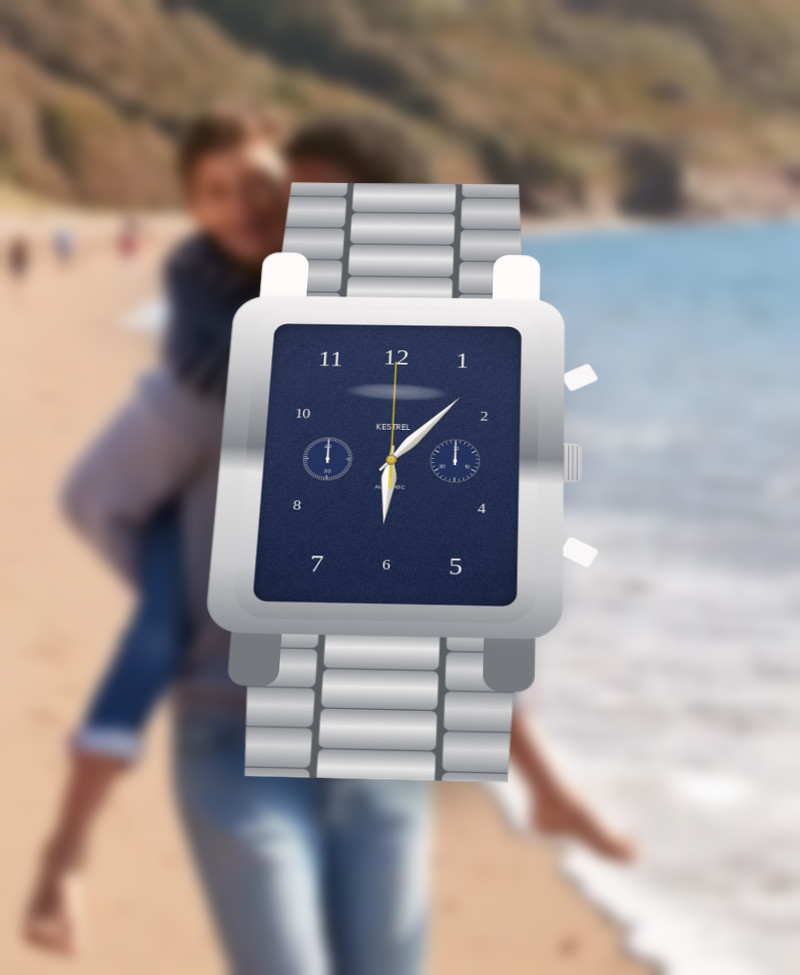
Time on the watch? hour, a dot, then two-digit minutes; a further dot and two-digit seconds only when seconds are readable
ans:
6.07
